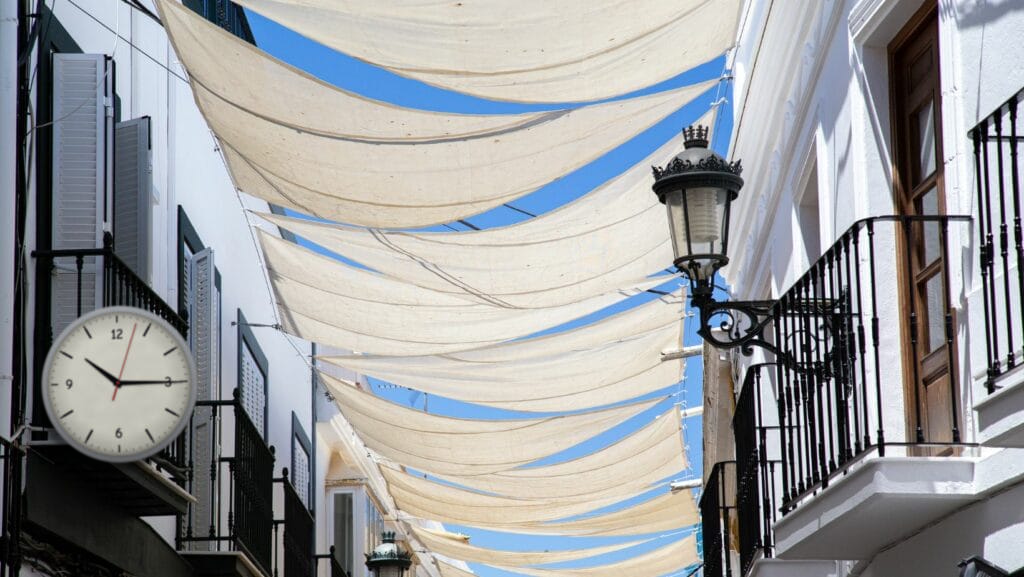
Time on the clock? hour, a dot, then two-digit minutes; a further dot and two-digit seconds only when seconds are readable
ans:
10.15.03
